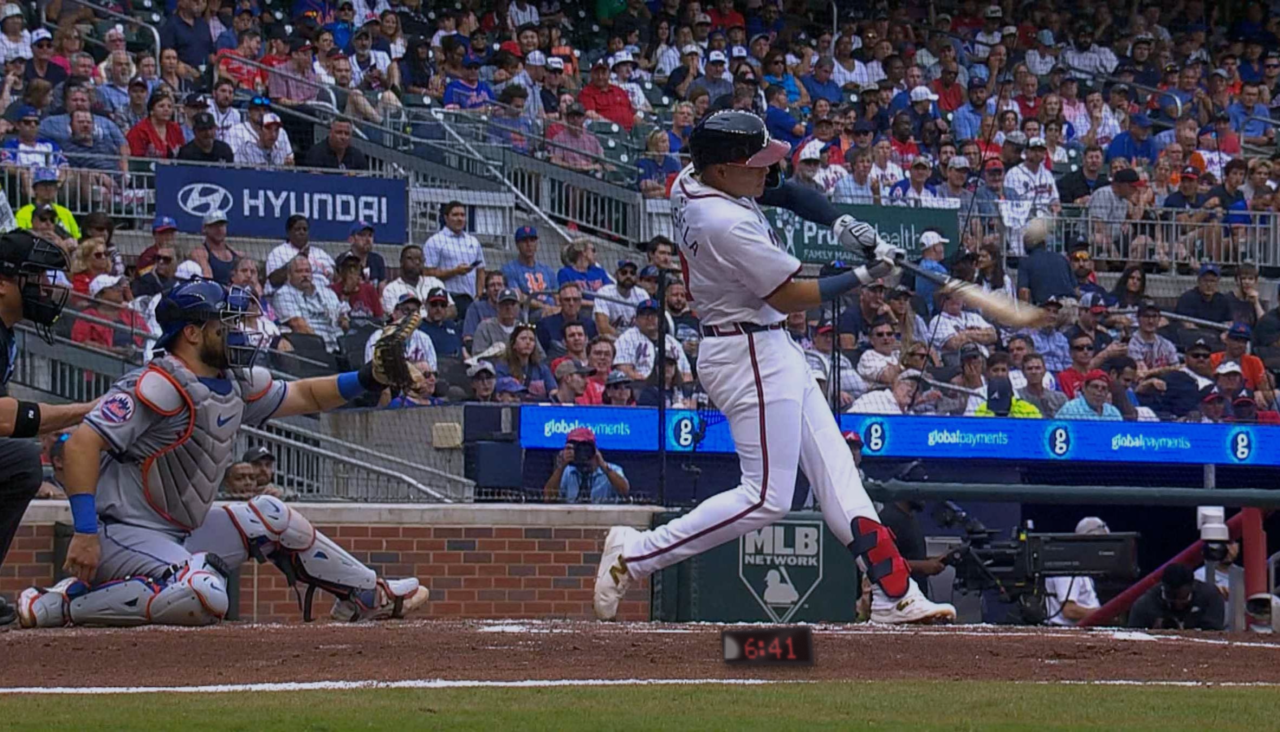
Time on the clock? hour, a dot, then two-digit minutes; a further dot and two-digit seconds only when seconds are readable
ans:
6.41
